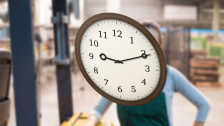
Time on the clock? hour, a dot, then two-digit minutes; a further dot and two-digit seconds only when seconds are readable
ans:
9.11
